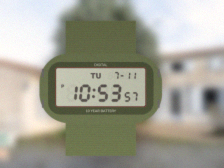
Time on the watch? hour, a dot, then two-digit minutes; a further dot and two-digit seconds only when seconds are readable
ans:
10.53.57
